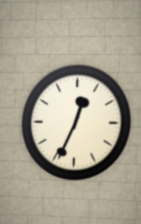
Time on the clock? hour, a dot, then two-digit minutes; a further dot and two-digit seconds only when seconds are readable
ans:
12.34
